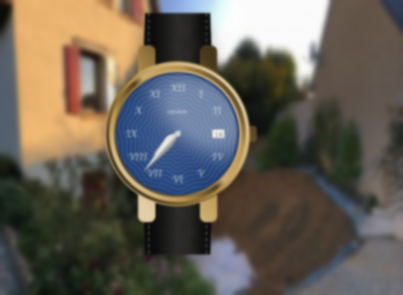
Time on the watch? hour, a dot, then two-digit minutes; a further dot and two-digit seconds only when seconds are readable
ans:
7.37
